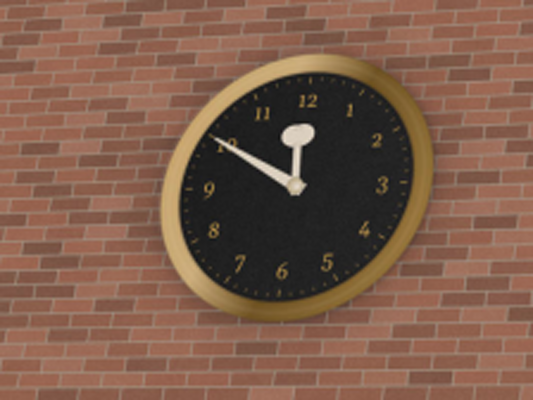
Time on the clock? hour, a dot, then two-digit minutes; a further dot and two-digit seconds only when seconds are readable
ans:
11.50
